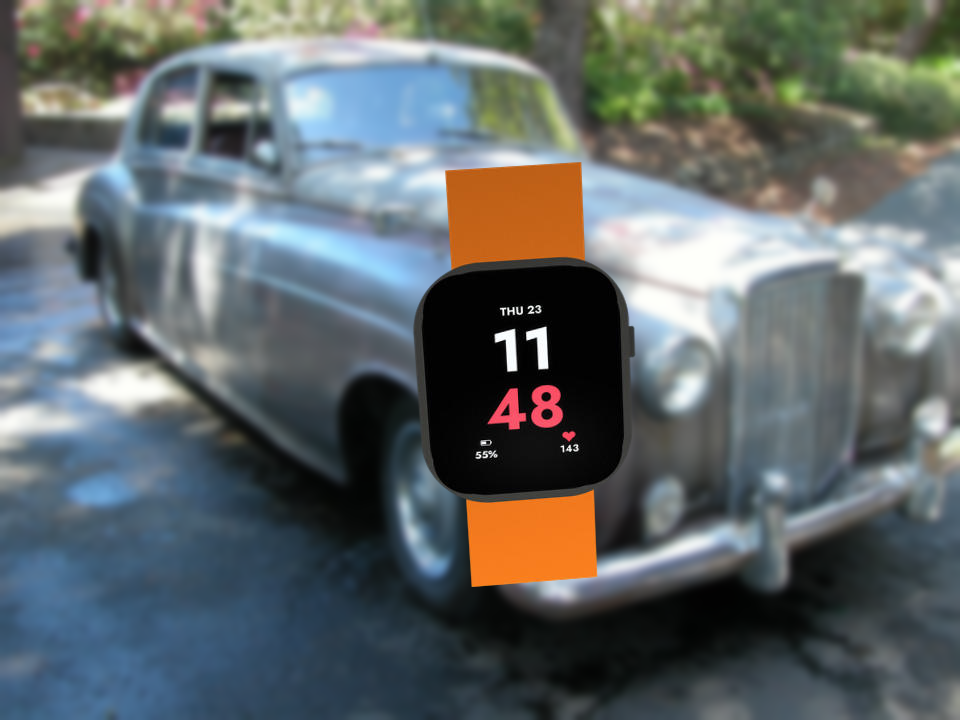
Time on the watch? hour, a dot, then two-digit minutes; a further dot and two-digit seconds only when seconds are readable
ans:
11.48
